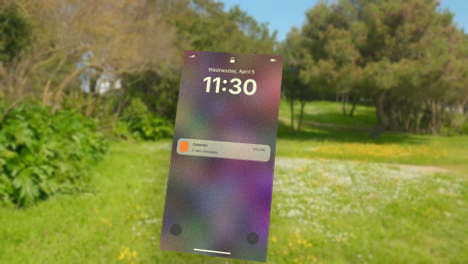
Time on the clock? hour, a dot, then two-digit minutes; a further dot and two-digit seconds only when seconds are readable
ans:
11.30
